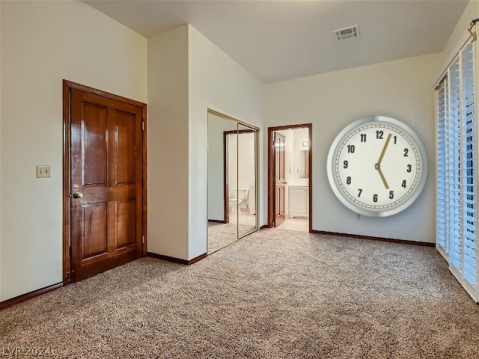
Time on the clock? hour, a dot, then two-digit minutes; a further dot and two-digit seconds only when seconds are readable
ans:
5.03
